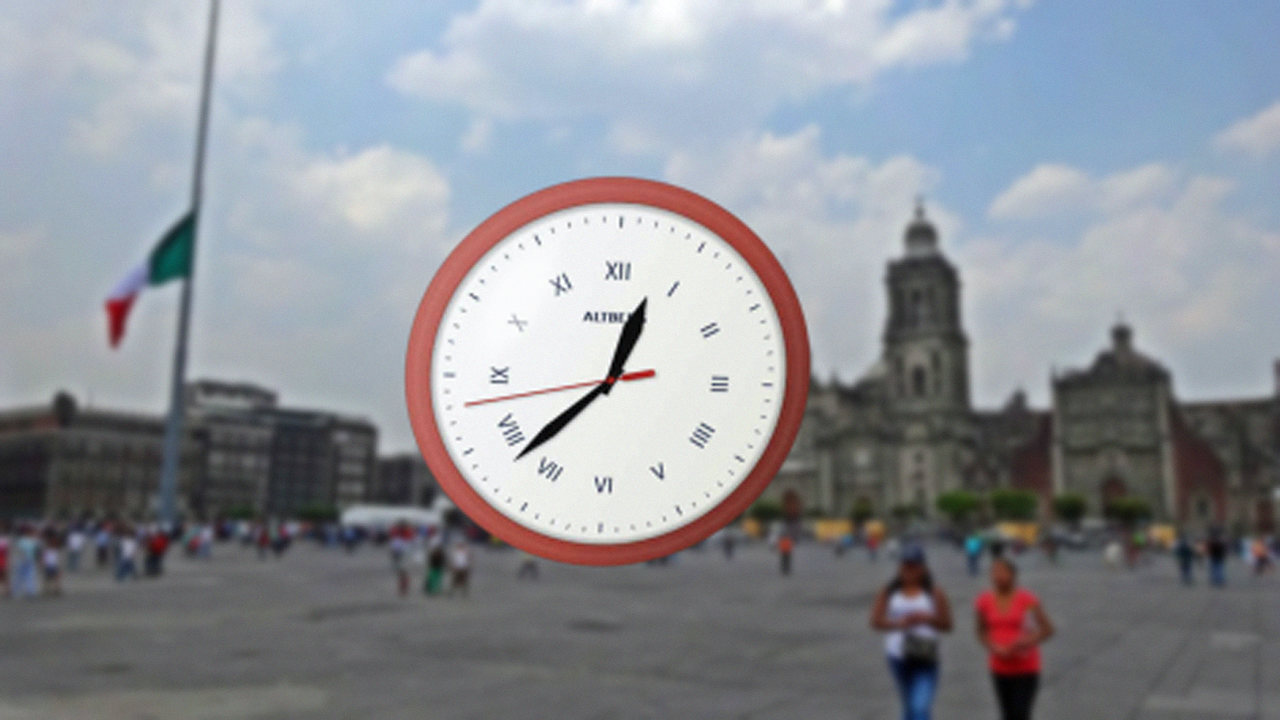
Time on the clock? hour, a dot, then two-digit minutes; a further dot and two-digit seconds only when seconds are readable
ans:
12.37.43
